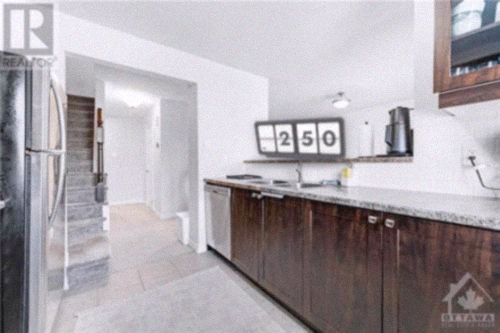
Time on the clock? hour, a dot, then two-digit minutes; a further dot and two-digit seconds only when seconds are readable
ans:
2.50
